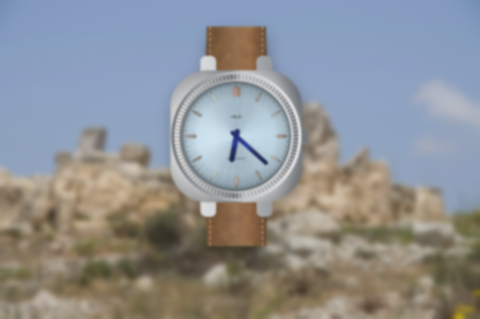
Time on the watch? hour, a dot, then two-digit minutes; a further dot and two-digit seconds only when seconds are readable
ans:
6.22
